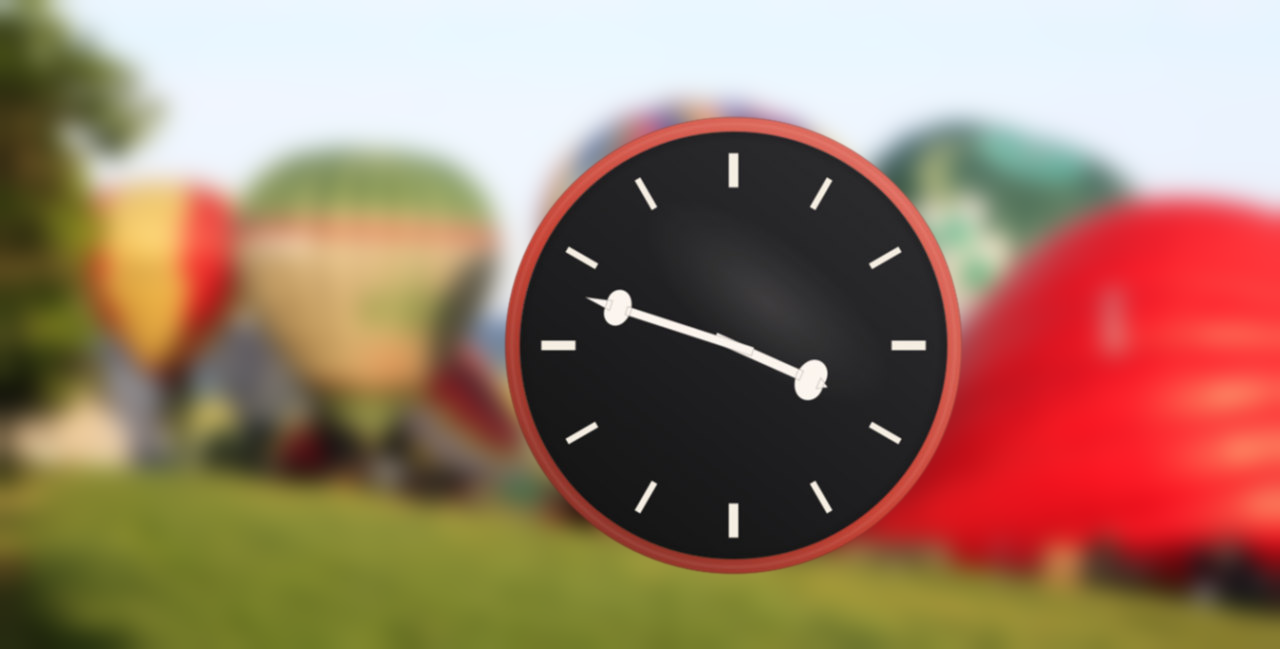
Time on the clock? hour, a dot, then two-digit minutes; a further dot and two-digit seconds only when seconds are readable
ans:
3.48
